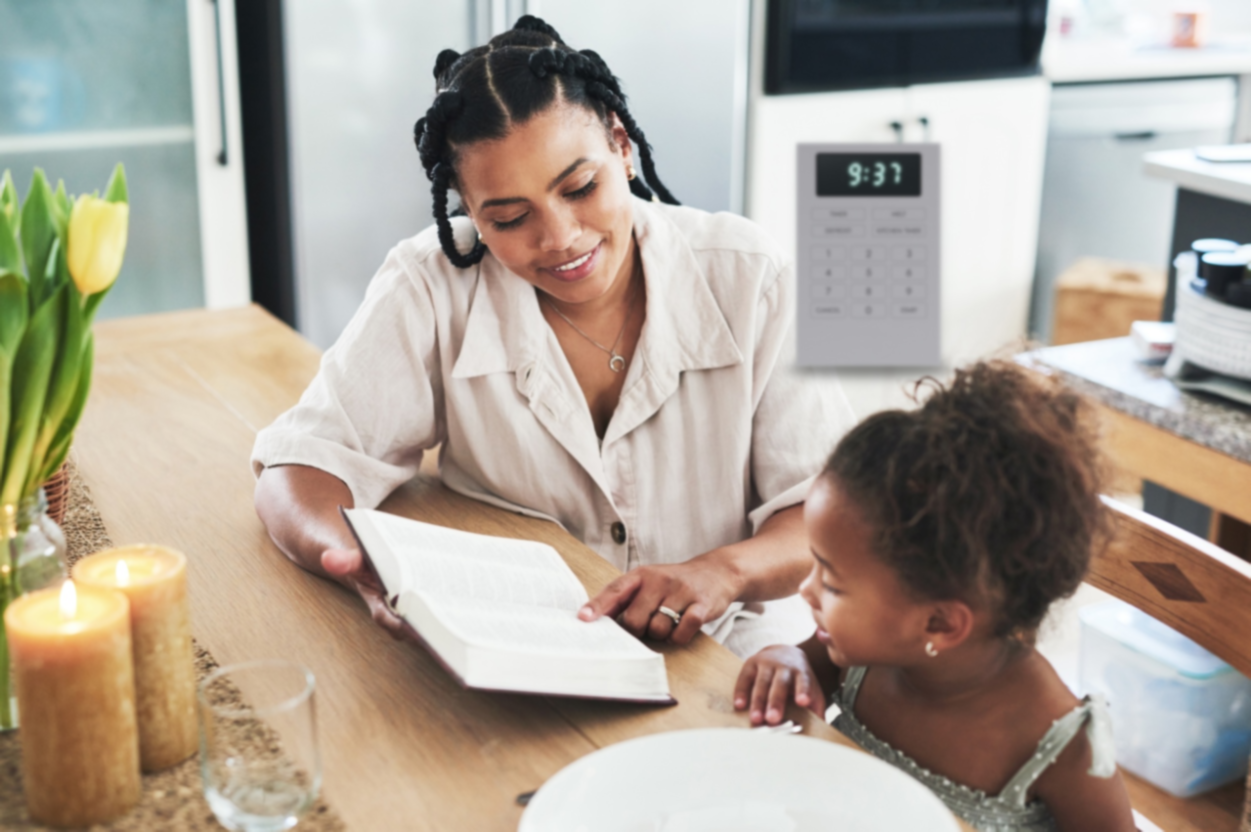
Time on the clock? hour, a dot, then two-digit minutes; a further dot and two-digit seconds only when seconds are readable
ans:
9.37
